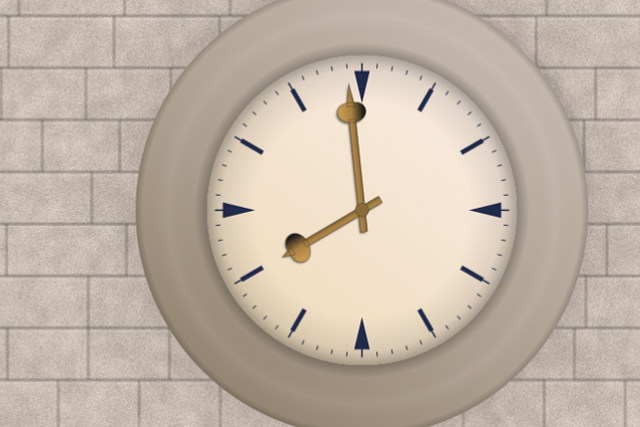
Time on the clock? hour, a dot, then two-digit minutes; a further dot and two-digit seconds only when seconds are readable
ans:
7.59
